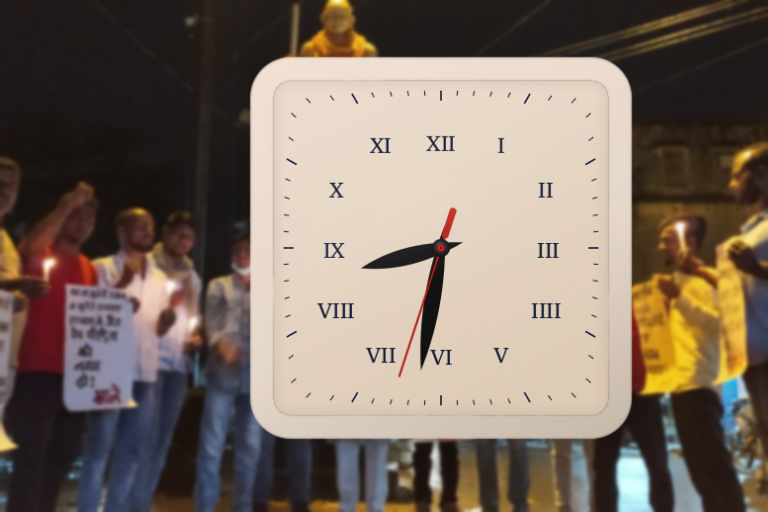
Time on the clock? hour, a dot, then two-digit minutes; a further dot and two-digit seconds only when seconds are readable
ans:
8.31.33
